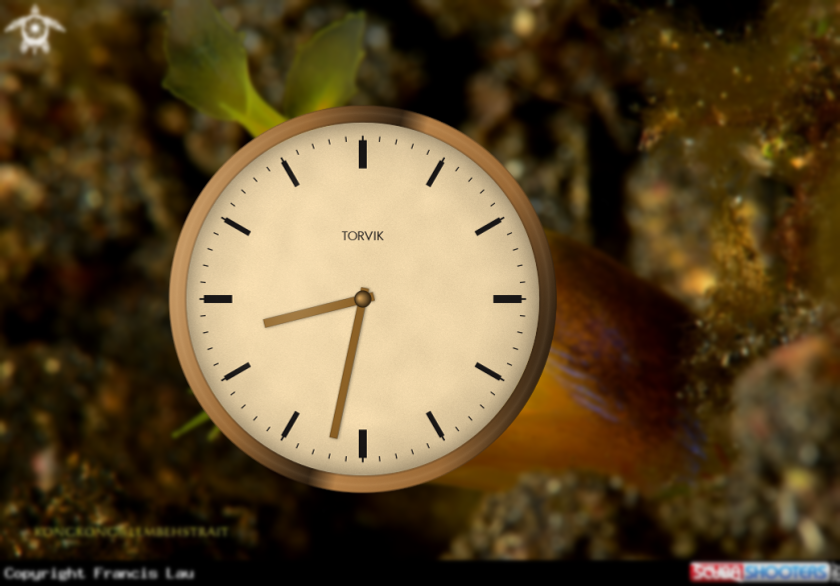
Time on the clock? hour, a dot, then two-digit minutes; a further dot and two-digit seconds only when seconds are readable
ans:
8.32
